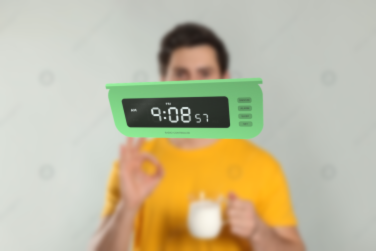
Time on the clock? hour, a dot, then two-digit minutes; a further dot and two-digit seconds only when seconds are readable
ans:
9.08.57
